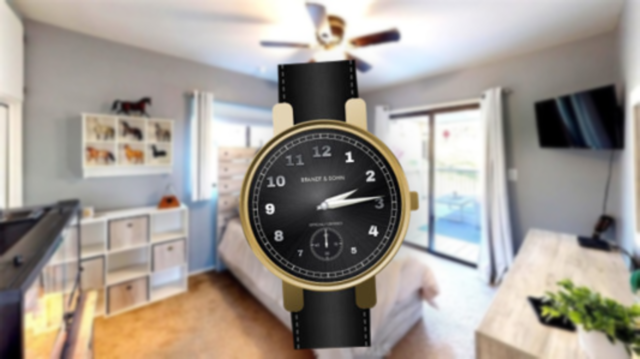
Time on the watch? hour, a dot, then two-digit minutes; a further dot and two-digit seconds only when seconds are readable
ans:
2.14
